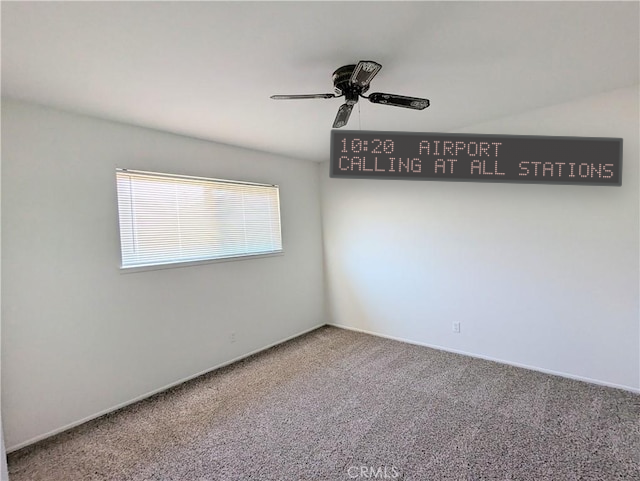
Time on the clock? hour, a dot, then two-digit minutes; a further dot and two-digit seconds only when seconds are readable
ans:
10.20
